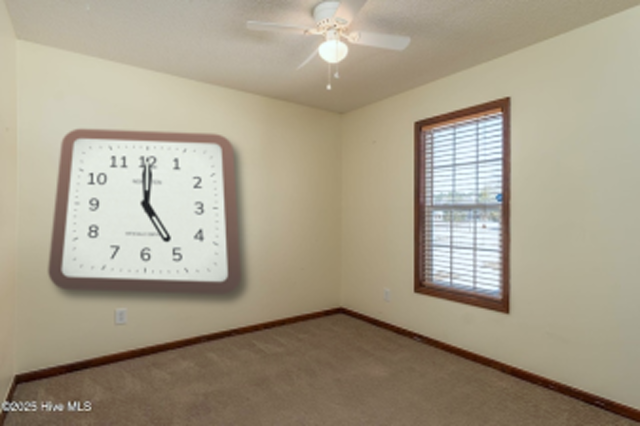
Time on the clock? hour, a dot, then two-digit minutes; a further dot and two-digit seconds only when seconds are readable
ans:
5.00
